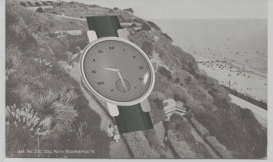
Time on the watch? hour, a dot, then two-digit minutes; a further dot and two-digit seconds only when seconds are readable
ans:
9.29
